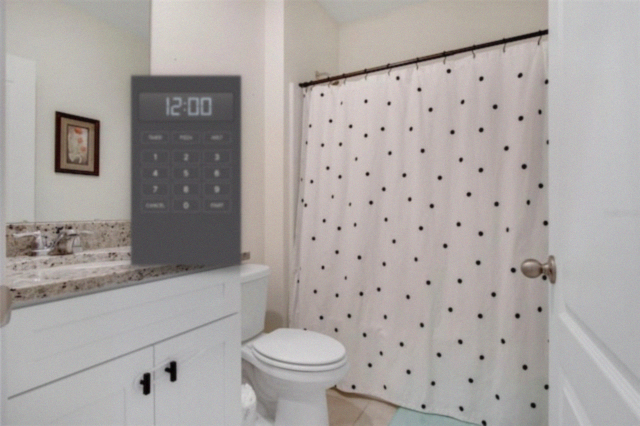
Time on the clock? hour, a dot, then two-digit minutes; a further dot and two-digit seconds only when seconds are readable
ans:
12.00
